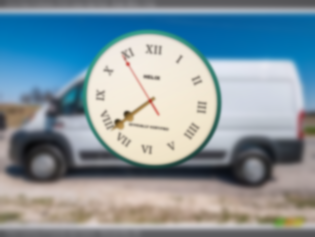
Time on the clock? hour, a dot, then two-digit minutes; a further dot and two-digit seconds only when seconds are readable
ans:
7.37.54
